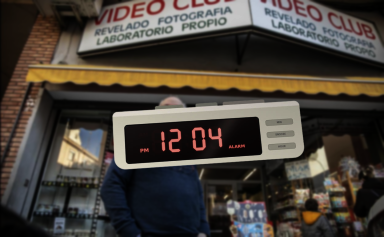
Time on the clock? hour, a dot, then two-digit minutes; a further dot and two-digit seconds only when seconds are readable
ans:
12.04
